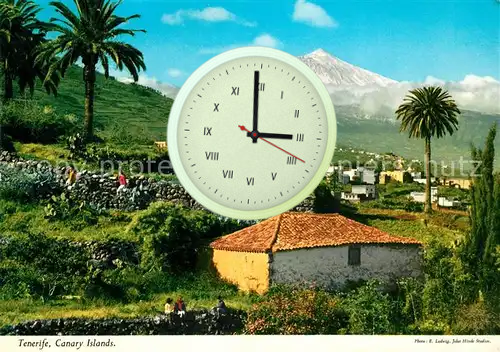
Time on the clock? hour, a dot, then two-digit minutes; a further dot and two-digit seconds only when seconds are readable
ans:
2.59.19
